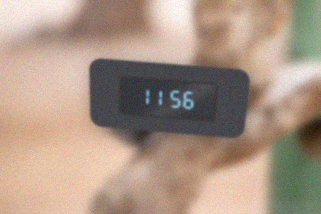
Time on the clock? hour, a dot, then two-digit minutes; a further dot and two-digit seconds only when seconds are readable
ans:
11.56
